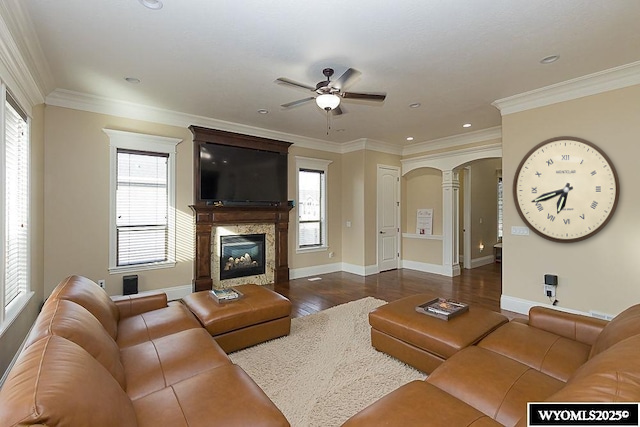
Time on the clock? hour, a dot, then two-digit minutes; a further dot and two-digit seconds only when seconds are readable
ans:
6.42
